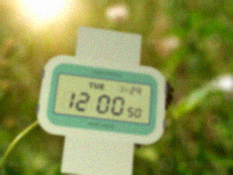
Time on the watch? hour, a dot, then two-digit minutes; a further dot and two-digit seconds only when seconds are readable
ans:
12.00
